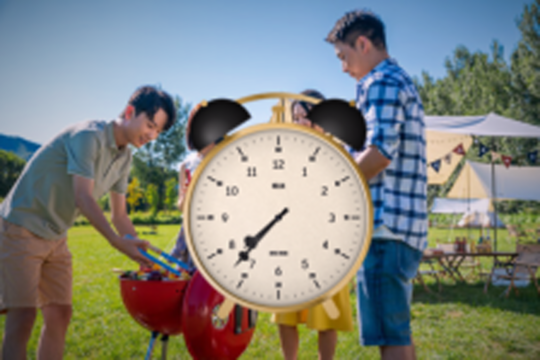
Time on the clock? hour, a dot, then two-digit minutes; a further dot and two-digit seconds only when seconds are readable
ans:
7.37
